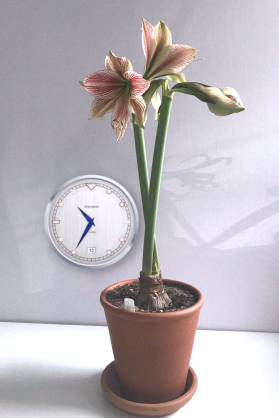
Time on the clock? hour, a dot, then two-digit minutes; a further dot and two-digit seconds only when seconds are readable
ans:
10.35
